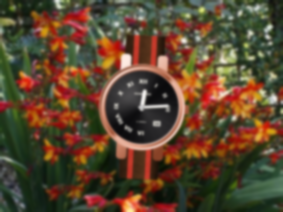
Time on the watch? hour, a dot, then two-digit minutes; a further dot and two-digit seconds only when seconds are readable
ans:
12.14
